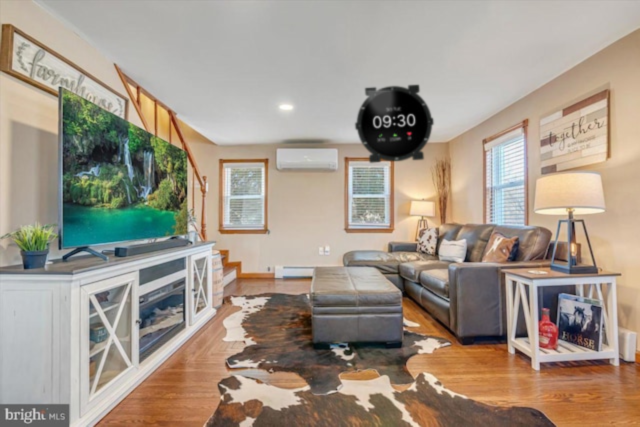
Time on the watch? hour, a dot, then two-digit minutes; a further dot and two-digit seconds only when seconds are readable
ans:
9.30
